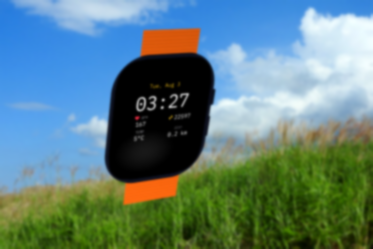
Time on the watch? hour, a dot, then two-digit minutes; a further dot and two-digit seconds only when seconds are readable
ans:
3.27
